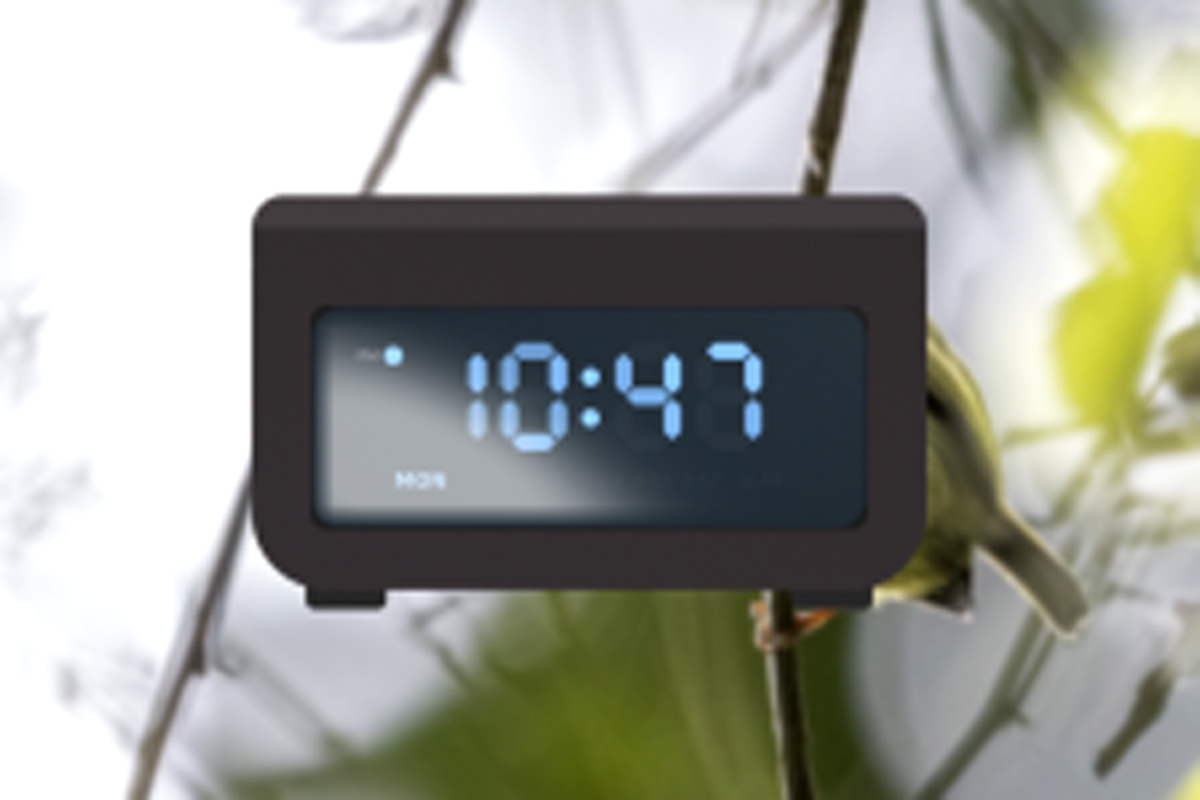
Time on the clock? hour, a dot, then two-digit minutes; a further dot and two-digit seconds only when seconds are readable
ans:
10.47
